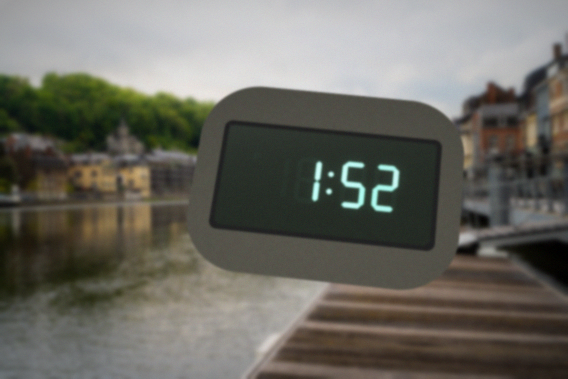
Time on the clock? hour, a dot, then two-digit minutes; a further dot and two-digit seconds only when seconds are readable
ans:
1.52
